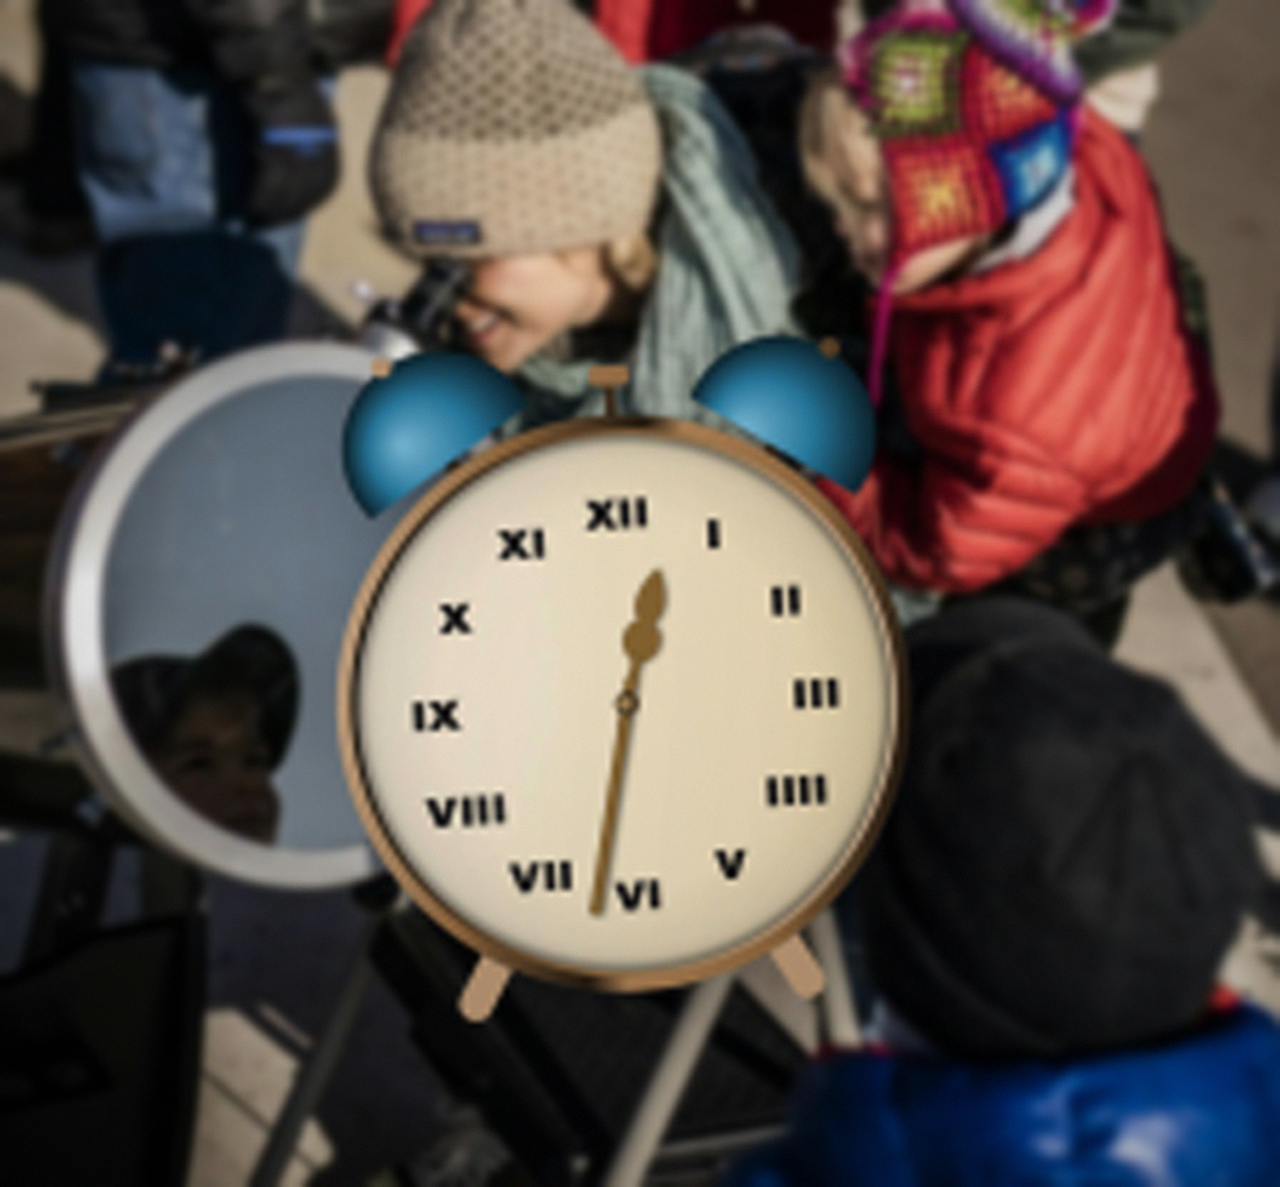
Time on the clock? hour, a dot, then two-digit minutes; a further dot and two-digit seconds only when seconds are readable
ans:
12.32
